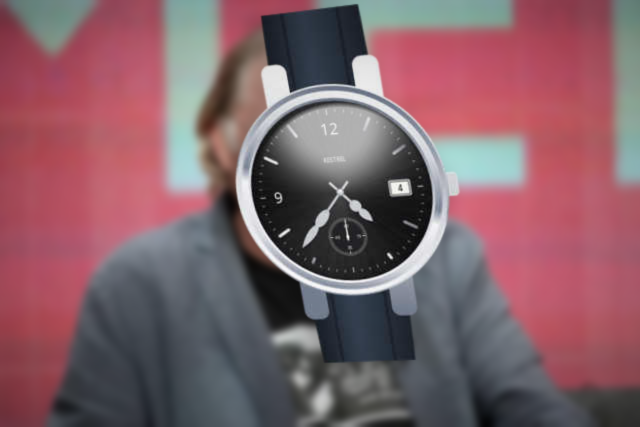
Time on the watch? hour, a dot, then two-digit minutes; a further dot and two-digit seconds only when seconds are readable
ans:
4.37
